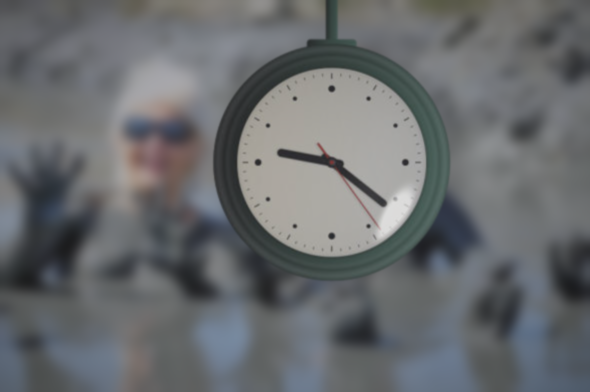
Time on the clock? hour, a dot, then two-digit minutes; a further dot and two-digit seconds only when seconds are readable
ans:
9.21.24
